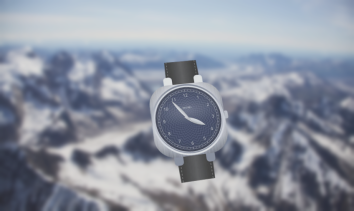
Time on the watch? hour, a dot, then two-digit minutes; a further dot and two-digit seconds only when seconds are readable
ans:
3.54
